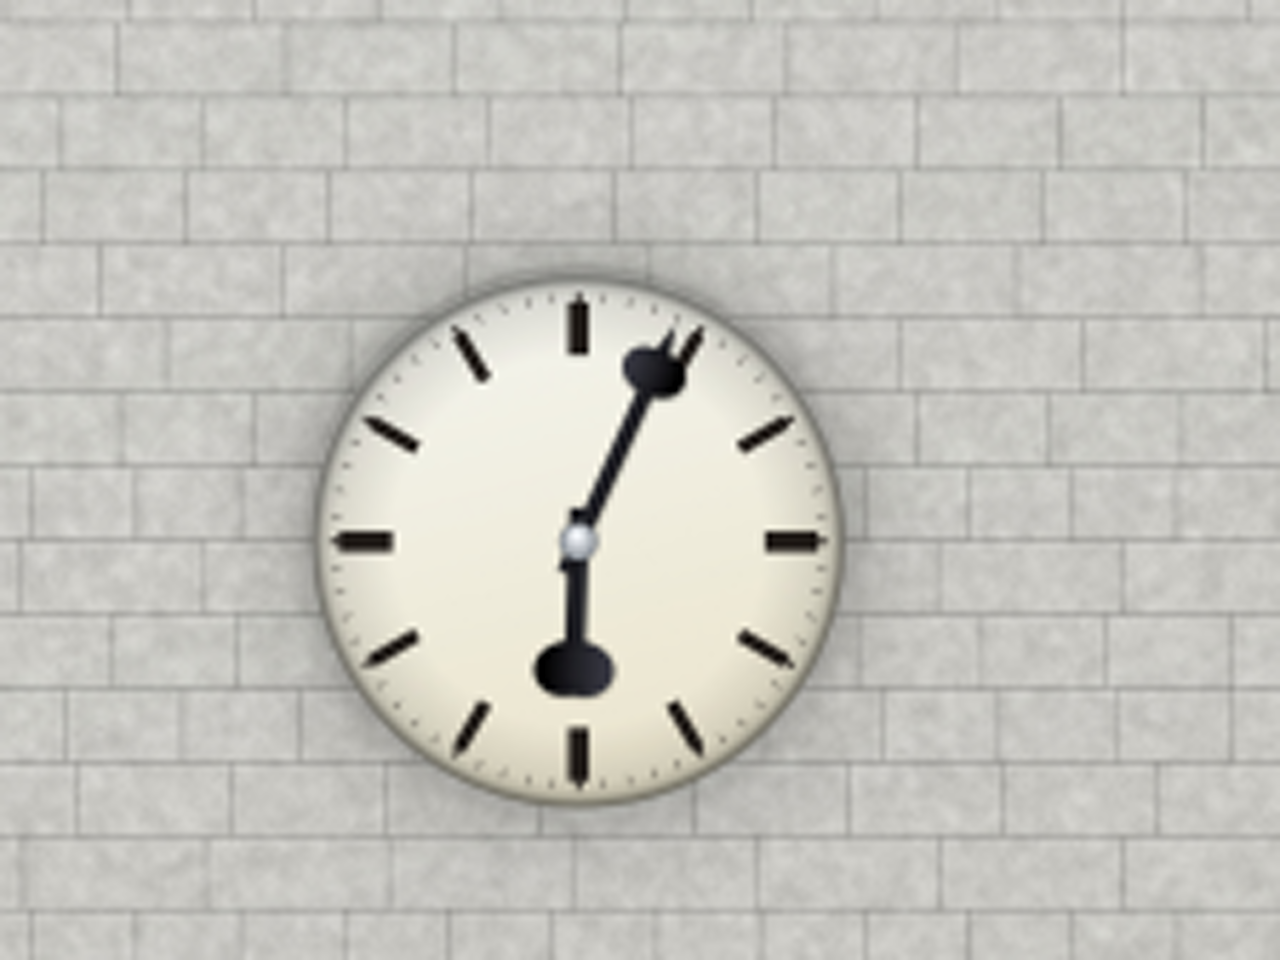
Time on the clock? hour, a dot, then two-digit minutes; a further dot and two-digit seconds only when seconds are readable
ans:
6.04
